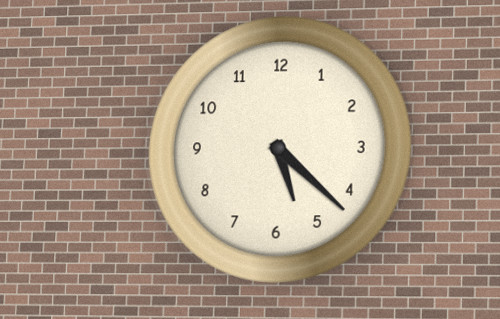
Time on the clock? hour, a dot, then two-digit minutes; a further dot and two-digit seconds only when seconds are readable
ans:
5.22
